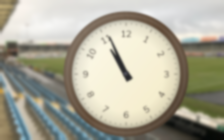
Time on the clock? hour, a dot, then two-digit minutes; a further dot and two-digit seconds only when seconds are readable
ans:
10.56
